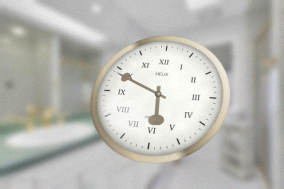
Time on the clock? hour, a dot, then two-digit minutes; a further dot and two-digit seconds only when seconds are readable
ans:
5.49
